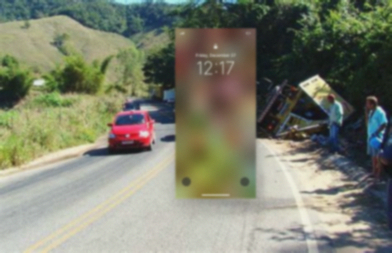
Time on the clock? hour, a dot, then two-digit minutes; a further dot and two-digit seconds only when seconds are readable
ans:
12.17
